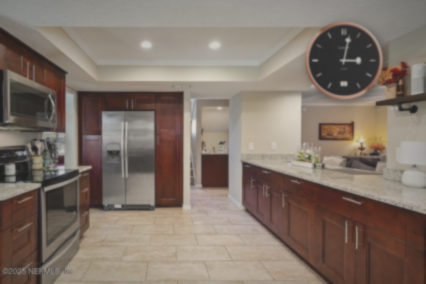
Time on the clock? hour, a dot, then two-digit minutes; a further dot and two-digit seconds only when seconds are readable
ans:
3.02
